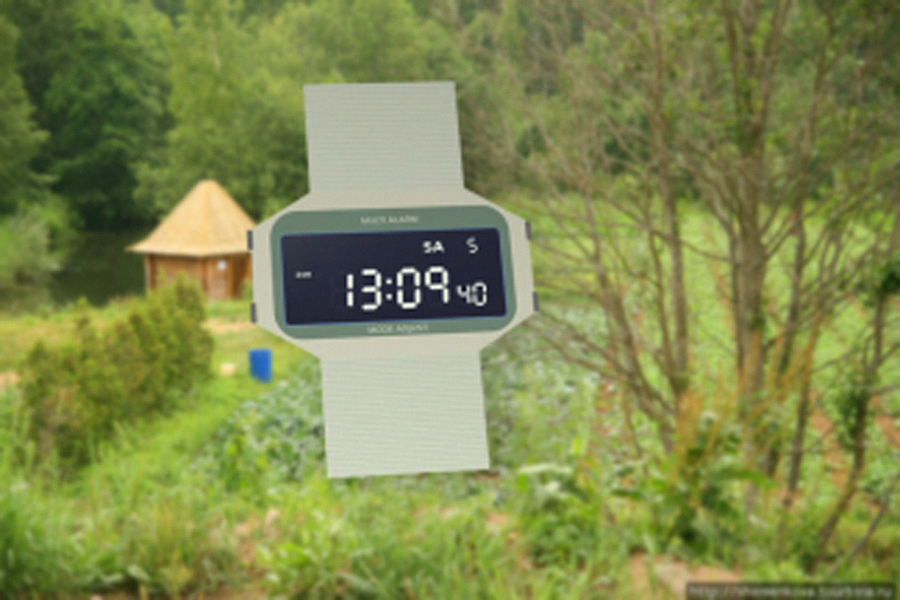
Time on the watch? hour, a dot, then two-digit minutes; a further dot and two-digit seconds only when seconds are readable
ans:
13.09.40
